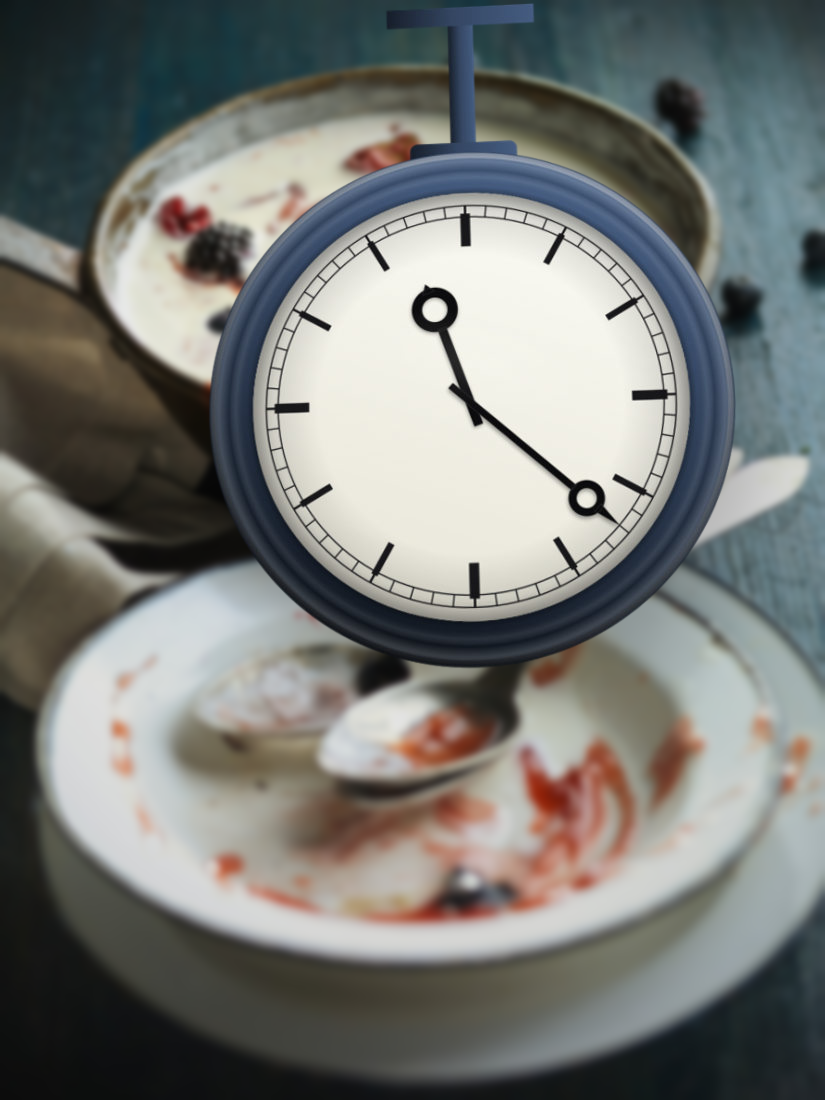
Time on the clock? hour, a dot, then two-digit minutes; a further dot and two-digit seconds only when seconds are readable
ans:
11.22
